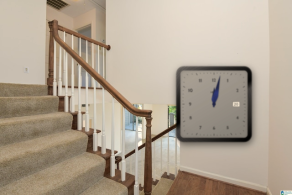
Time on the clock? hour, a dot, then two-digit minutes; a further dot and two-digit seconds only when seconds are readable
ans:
12.02
